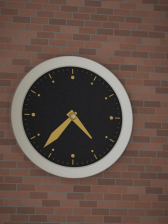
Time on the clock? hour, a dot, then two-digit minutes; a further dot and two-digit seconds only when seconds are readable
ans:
4.37
